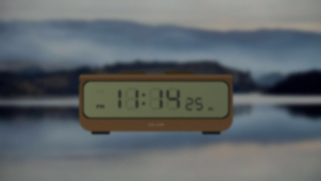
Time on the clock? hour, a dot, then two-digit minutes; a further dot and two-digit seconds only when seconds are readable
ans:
11.14.25
